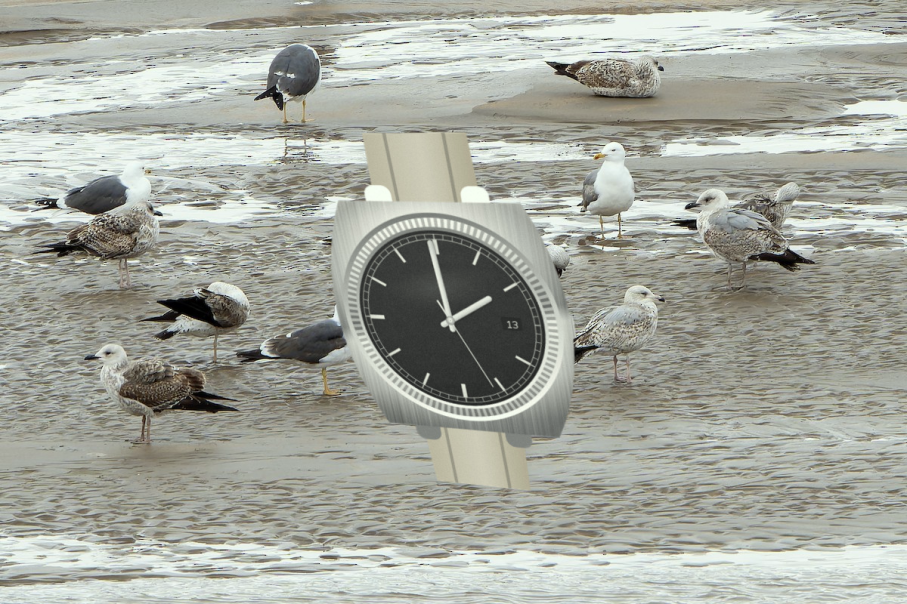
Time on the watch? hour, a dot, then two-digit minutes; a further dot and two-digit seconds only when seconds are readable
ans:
1.59.26
